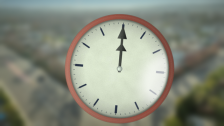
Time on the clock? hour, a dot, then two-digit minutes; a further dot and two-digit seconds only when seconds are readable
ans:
12.00
